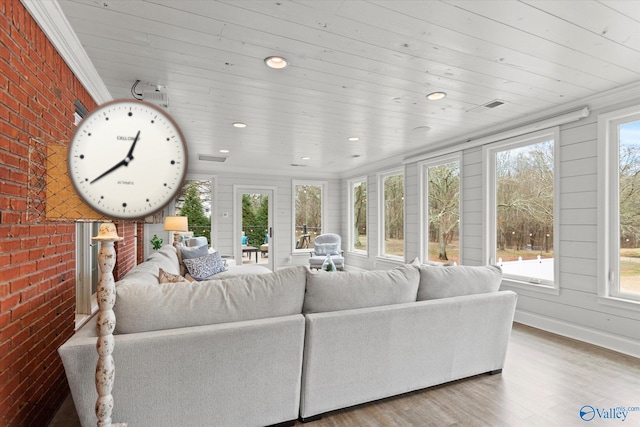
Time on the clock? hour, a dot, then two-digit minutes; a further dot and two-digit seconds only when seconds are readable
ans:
12.39
